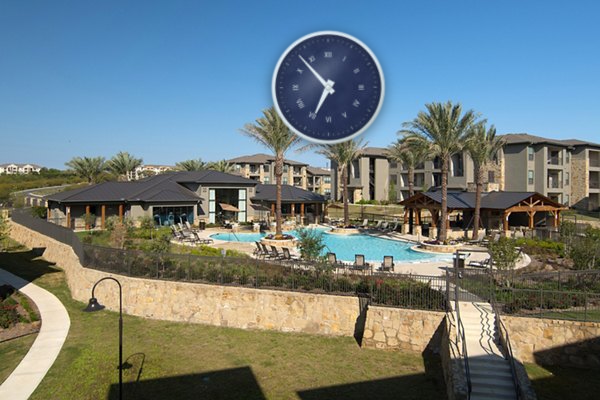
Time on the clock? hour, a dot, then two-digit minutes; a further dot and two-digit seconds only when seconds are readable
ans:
6.53
